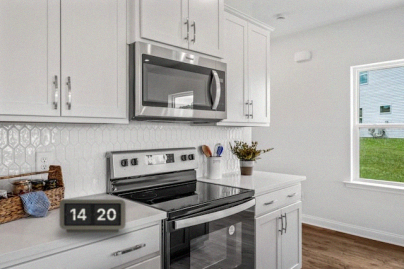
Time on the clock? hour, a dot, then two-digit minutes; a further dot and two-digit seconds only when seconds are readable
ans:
14.20
